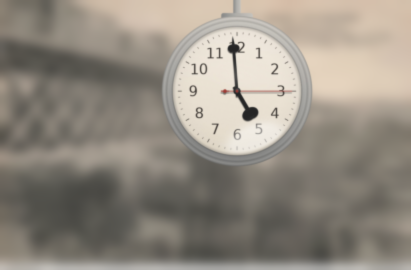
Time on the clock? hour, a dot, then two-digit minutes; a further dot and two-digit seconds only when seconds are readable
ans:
4.59.15
